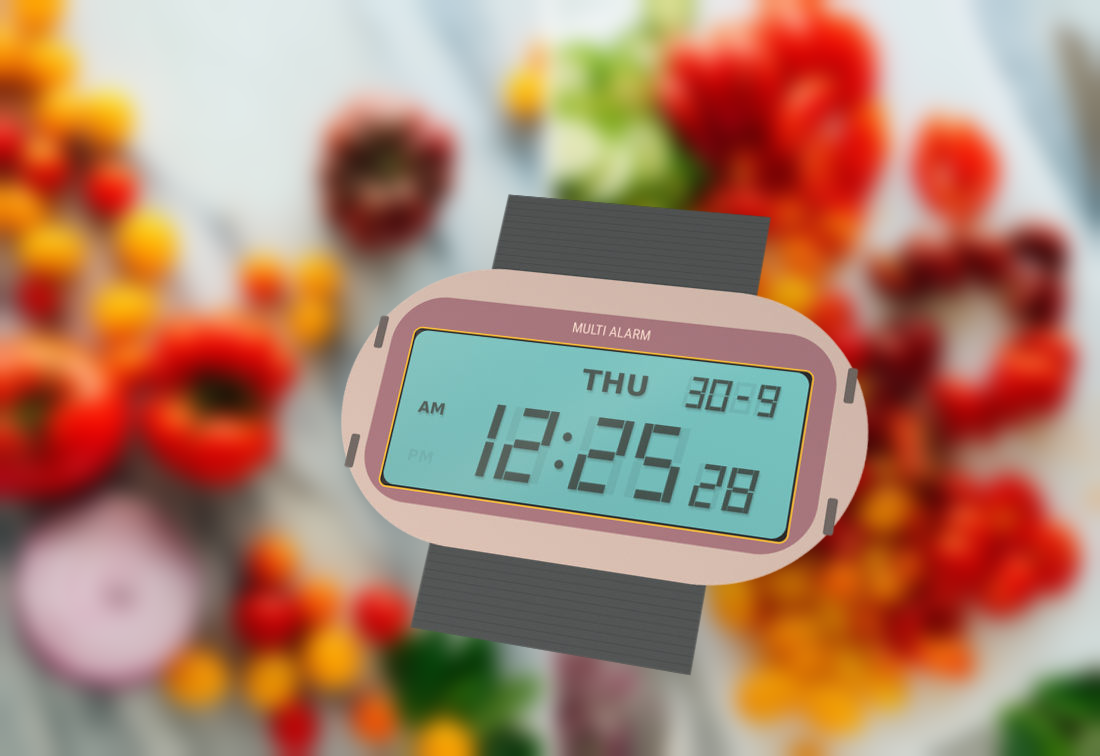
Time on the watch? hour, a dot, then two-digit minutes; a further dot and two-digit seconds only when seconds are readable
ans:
12.25.28
